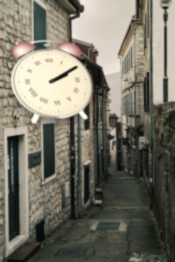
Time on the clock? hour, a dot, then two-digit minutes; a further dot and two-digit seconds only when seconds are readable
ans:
2.10
